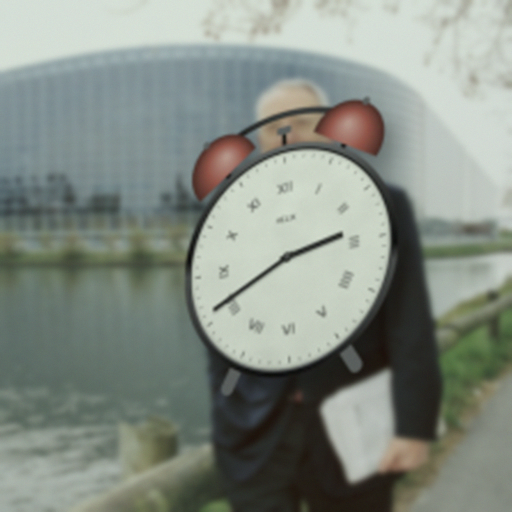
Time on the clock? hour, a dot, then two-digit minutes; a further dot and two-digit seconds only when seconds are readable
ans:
2.41
